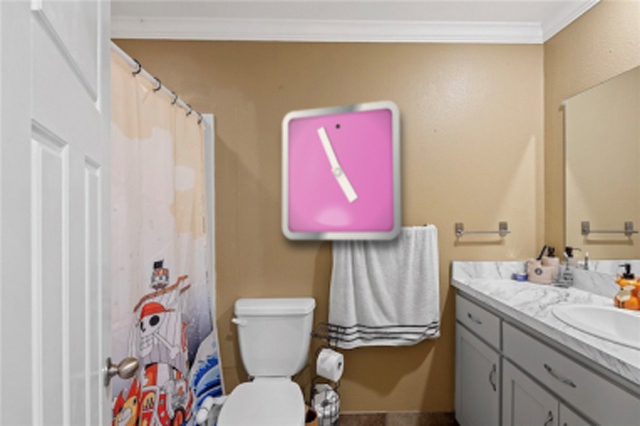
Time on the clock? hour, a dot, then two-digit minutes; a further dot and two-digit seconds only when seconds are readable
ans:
4.56
